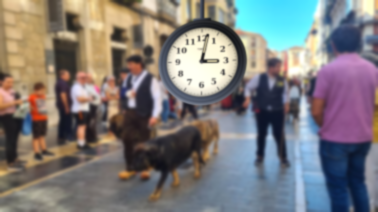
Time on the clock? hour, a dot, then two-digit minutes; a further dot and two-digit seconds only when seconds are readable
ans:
3.02
